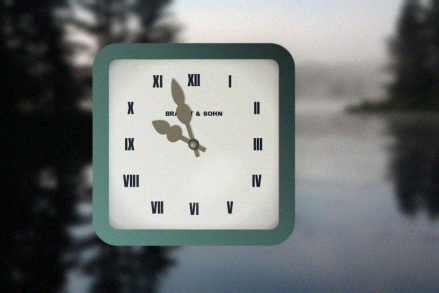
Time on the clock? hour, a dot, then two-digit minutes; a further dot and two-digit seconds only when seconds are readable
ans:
9.57
